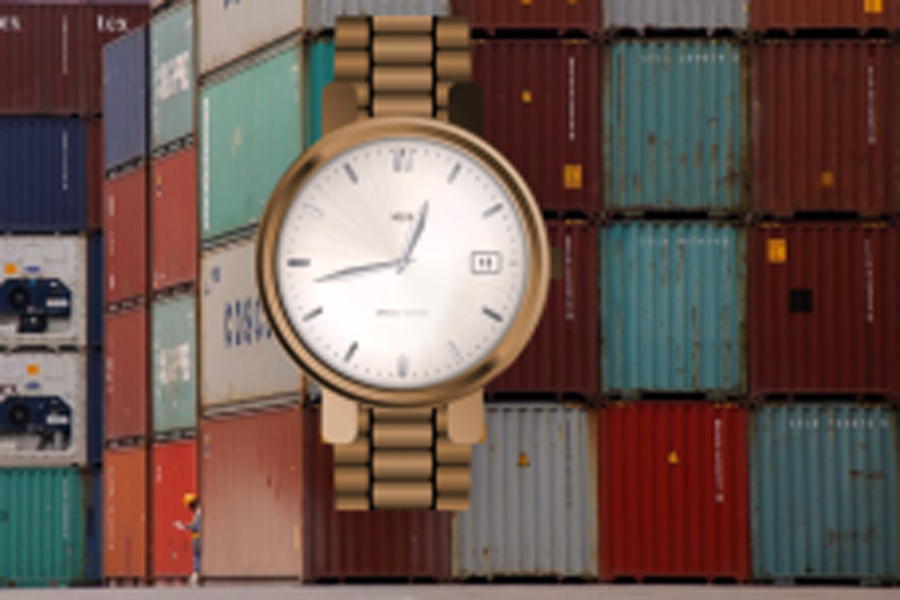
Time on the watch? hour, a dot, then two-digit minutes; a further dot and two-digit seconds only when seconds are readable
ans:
12.43
